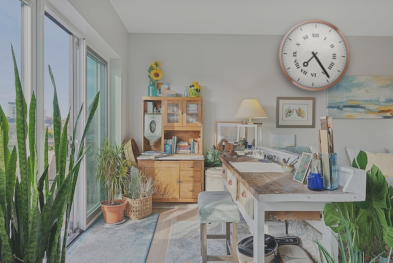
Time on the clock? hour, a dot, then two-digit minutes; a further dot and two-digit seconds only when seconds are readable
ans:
7.24
